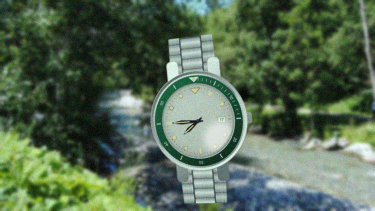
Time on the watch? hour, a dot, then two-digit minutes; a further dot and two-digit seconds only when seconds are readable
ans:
7.45
